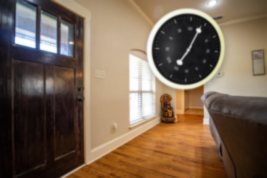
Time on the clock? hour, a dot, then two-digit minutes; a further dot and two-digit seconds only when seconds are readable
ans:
7.04
